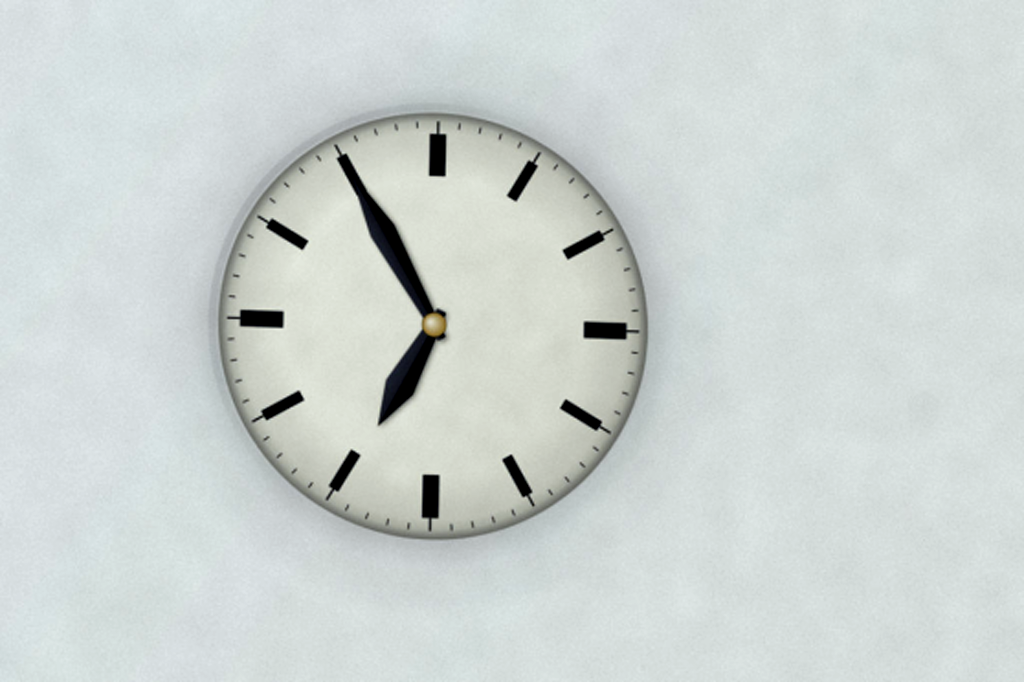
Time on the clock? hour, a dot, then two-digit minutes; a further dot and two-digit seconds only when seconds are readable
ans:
6.55
